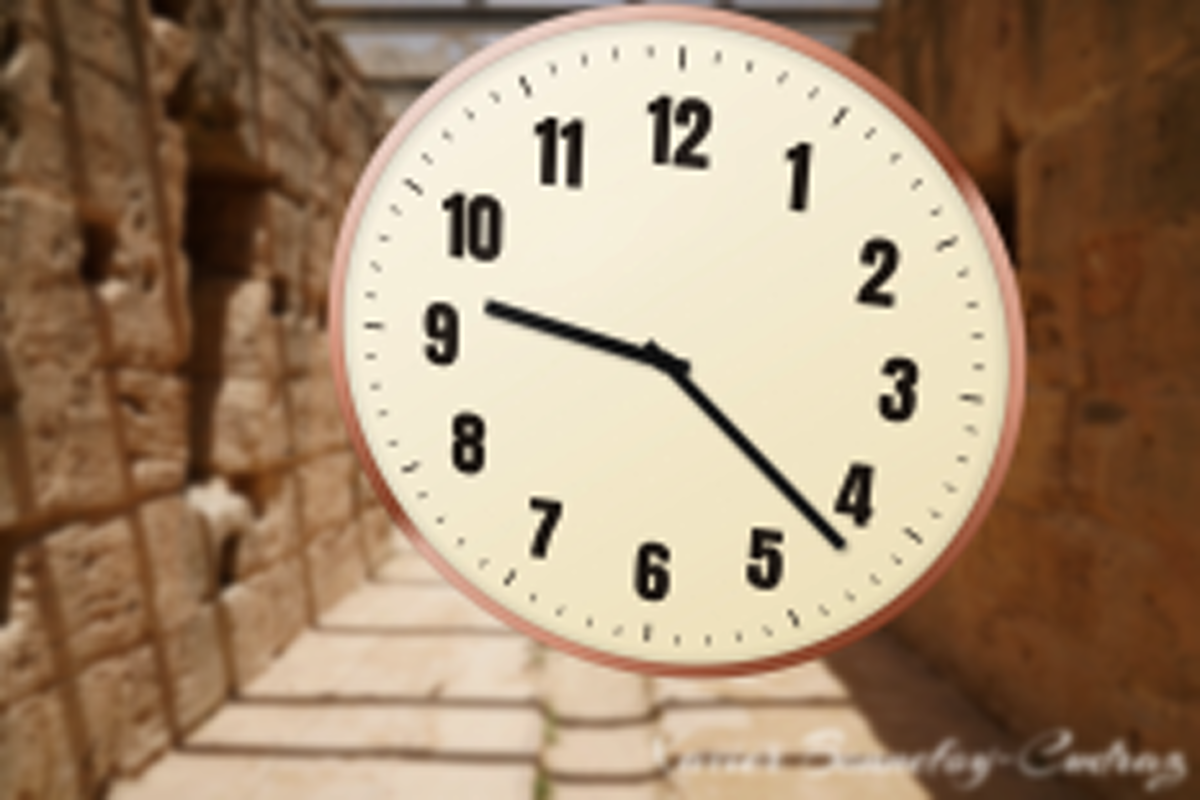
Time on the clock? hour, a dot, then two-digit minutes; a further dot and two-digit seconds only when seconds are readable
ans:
9.22
